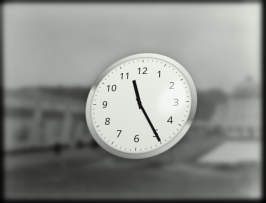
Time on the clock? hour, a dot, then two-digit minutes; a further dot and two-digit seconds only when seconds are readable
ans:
11.25
